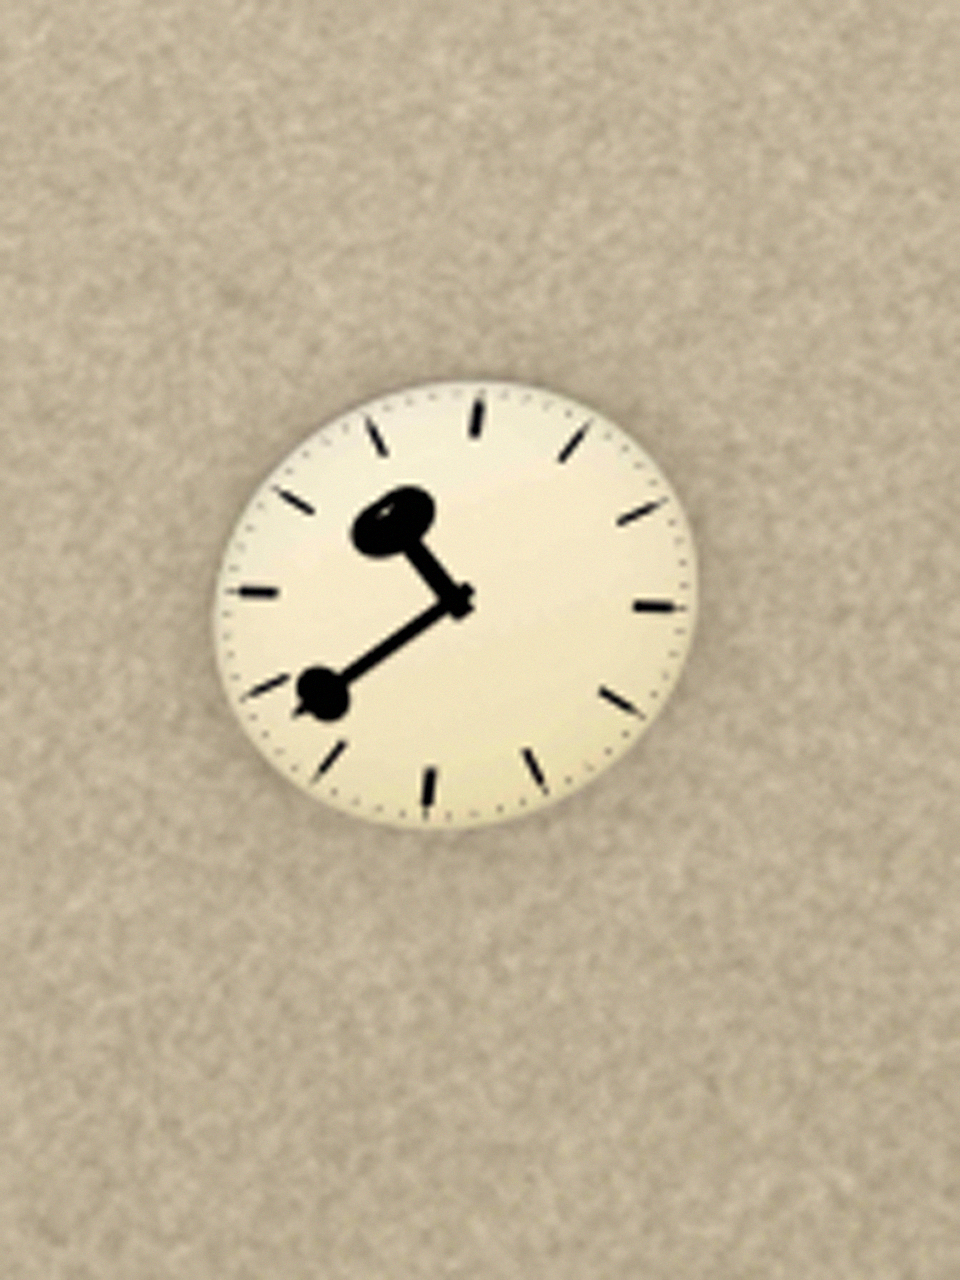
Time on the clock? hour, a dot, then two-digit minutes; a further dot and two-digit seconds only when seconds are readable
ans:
10.38
